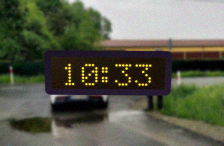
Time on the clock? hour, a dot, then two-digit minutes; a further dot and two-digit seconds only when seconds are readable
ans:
10.33
